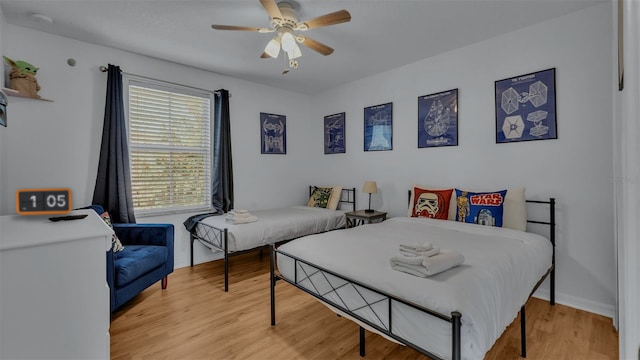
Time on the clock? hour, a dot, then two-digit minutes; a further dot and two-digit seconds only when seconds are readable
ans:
1.05
